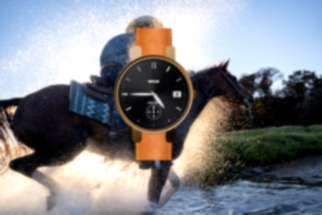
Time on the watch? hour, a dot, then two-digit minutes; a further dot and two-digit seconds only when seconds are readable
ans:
4.45
